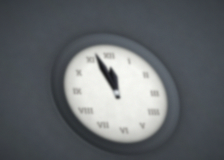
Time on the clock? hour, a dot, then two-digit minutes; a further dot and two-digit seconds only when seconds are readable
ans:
11.57
